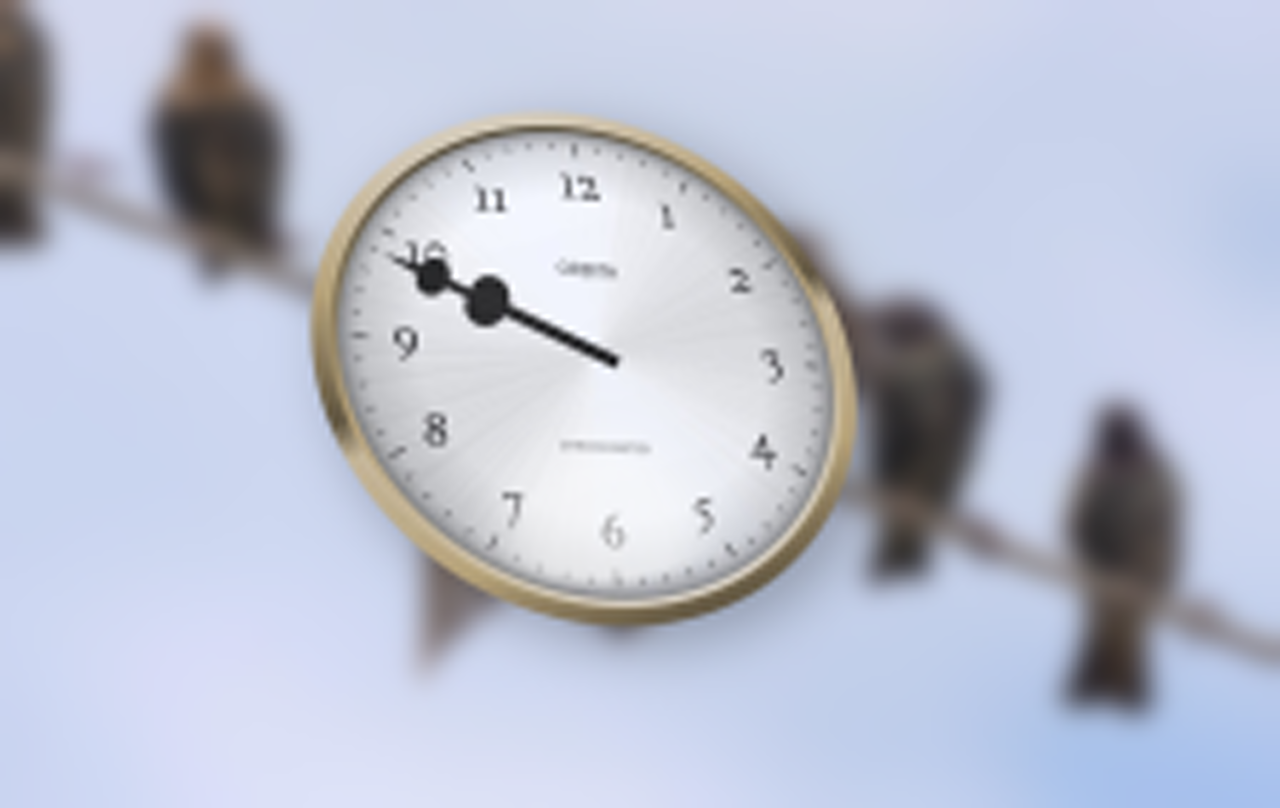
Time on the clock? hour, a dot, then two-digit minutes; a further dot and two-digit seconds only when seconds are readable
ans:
9.49
